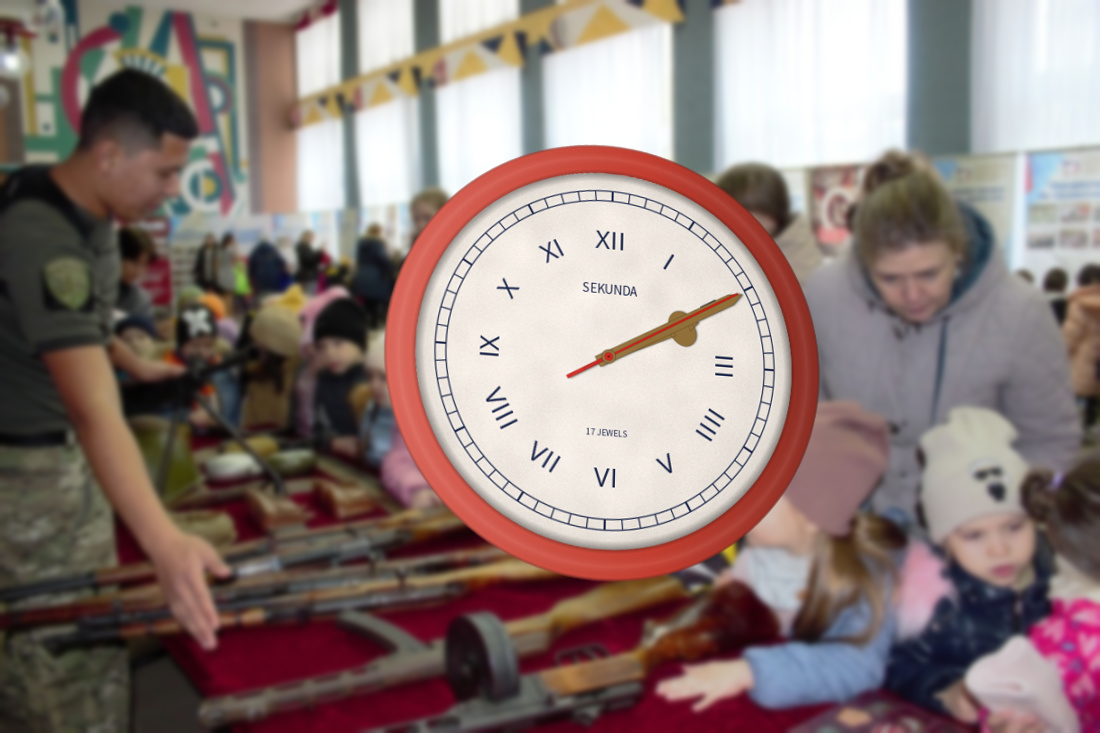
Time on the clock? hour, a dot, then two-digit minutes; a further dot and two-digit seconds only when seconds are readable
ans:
2.10.10
